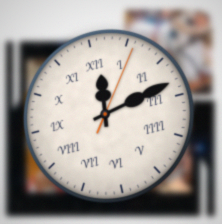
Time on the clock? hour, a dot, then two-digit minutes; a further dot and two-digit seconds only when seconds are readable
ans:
12.13.06
